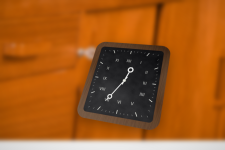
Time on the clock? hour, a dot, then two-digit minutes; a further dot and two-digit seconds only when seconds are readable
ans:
12.35
